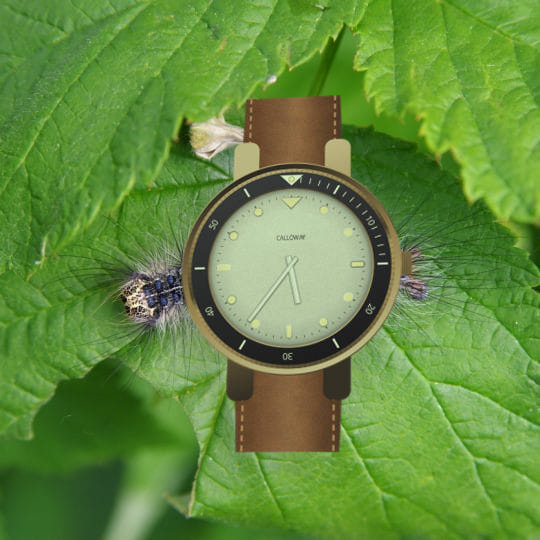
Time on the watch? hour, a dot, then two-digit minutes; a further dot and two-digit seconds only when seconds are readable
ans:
5.36
